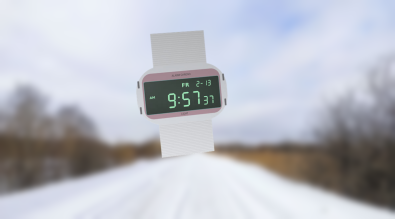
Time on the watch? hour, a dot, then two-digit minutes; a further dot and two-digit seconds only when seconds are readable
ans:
9.57.37
